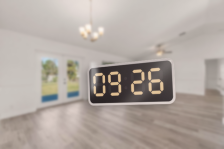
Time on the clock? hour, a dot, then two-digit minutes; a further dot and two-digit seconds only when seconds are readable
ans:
9.26
